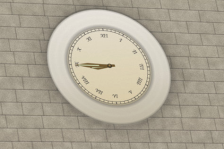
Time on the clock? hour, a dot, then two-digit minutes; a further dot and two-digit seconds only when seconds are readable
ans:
8.45
